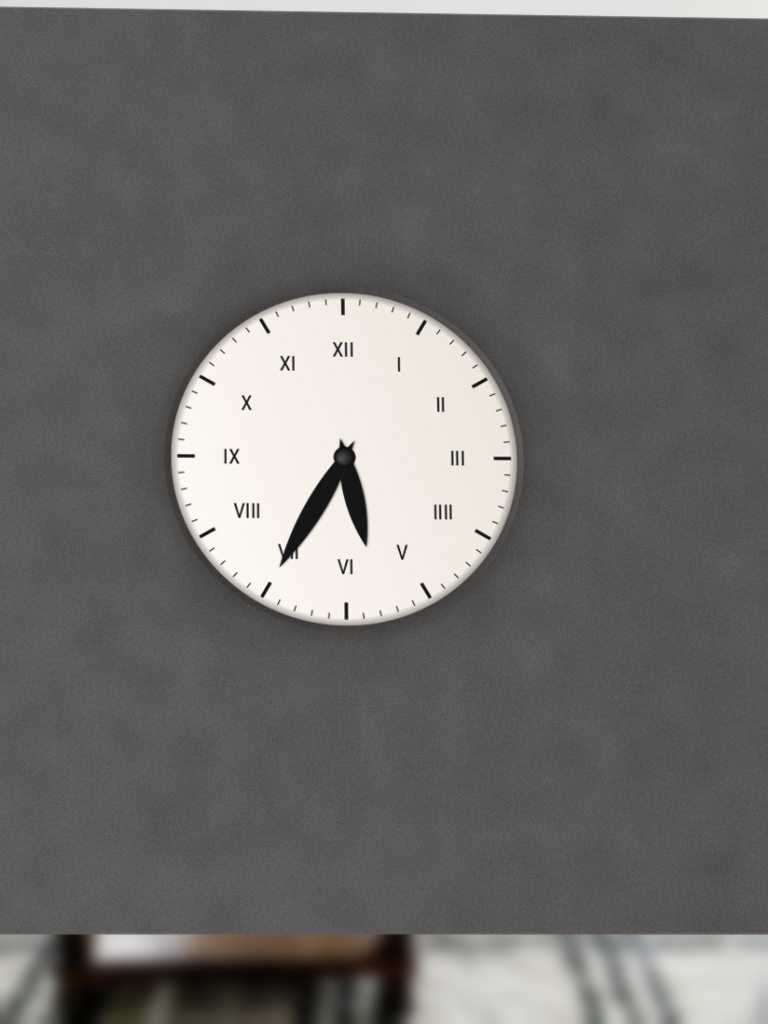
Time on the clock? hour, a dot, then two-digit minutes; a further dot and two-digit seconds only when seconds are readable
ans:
5.35
